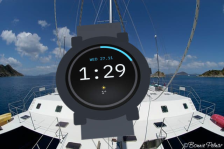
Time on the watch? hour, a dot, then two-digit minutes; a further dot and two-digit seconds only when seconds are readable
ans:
1.29
